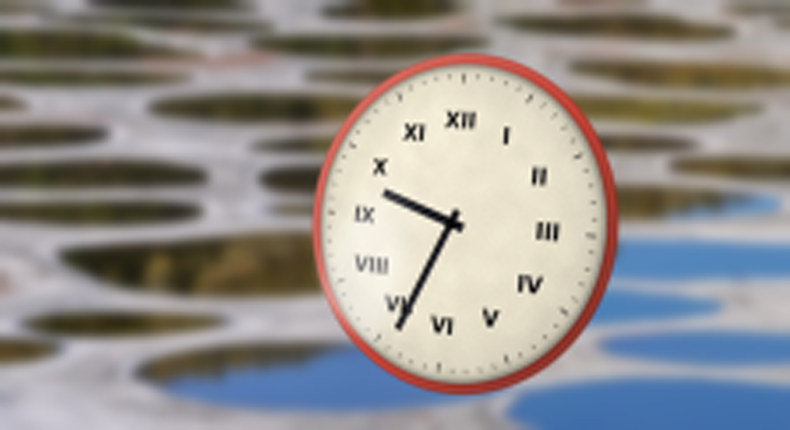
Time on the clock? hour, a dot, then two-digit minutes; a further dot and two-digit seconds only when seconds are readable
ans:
9.34
